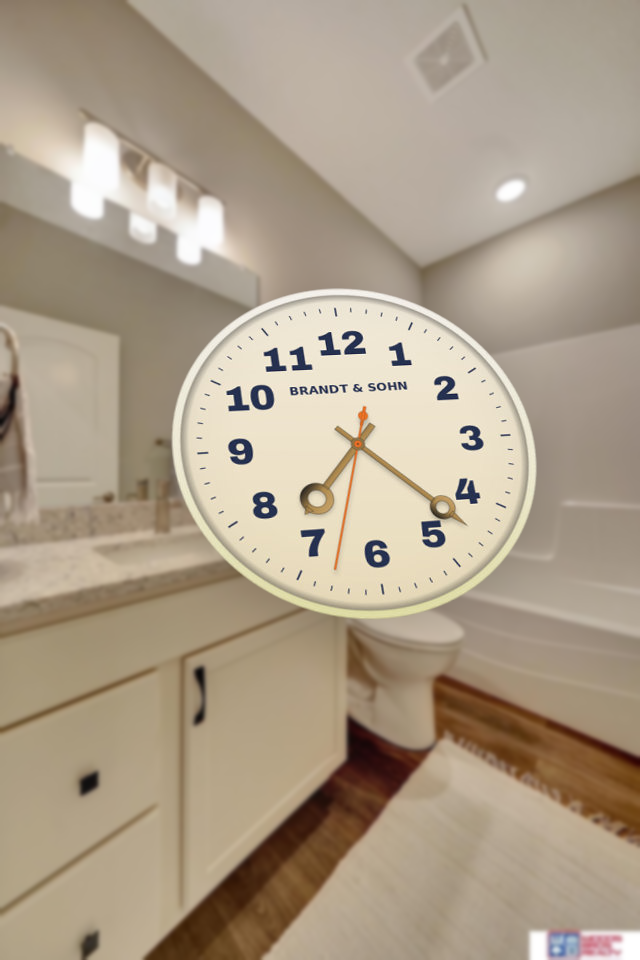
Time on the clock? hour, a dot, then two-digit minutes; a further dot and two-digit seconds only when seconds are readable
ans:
7.22.33
